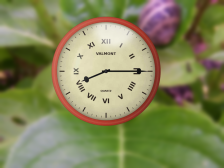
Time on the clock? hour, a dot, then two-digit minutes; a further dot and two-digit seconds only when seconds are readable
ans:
8.15
